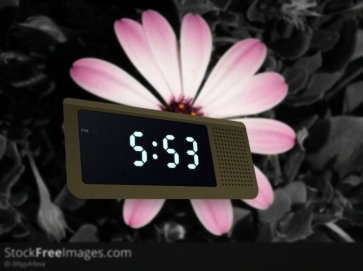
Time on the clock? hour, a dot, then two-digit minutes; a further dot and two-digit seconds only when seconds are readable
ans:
5.53
